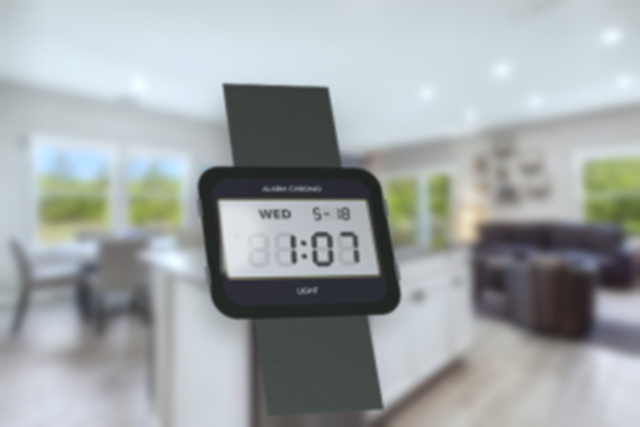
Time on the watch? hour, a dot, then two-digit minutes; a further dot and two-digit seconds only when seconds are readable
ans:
1.07
